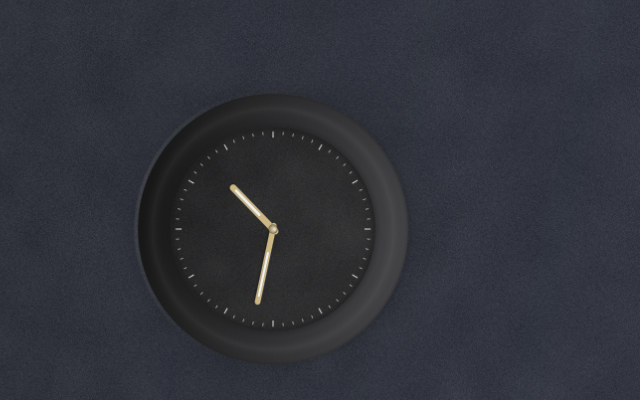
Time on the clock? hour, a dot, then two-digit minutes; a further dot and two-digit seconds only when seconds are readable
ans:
10.32
